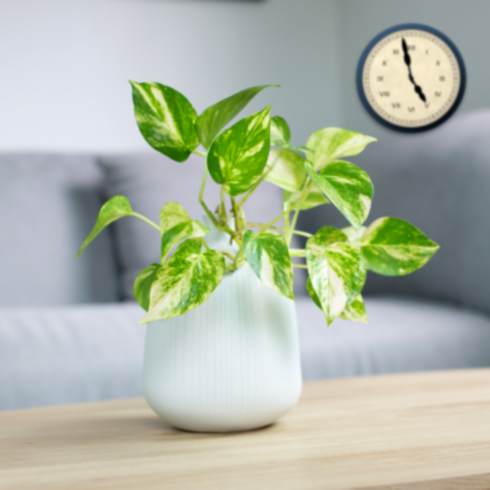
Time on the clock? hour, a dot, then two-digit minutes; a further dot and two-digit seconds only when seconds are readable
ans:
4.58
